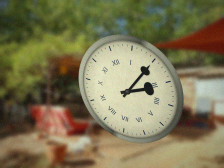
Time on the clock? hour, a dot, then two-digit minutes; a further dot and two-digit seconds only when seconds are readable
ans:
3.10
